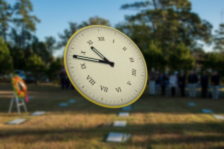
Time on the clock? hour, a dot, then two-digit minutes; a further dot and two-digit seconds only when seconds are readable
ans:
10.48
